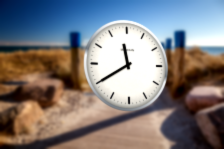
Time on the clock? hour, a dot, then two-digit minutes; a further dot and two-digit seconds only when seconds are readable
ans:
11.40
